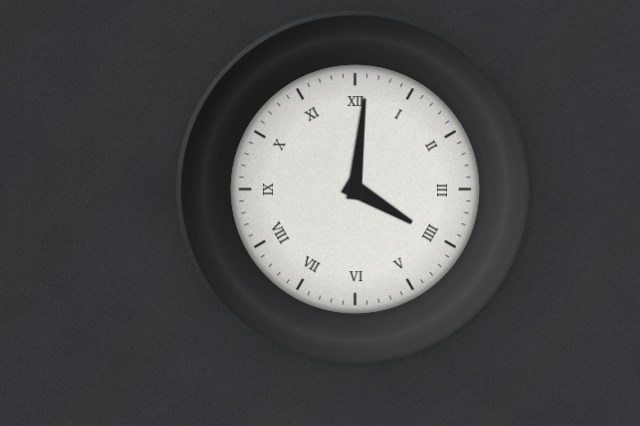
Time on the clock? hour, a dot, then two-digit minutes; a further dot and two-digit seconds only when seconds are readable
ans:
4.01
